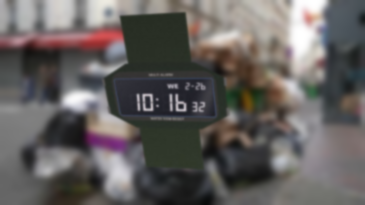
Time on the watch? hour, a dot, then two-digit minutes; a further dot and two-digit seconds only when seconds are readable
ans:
10.16
